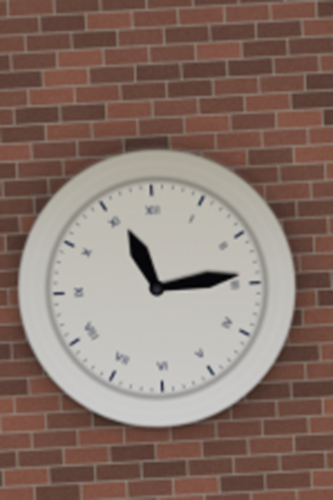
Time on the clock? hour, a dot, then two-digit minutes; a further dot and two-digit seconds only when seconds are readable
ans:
11.14
